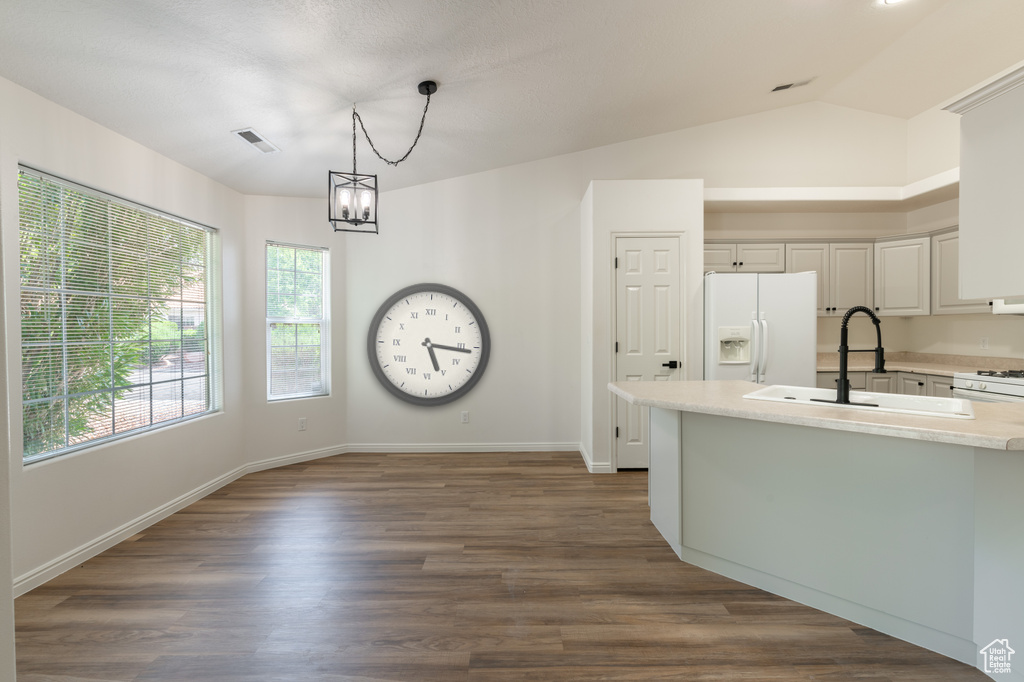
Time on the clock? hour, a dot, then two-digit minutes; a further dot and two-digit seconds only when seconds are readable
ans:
5.16
